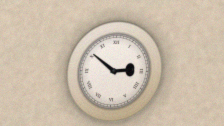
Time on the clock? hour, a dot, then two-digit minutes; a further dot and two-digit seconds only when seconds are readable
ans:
2.51
